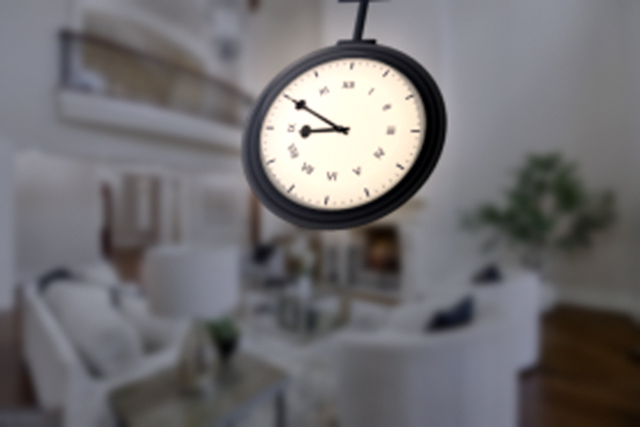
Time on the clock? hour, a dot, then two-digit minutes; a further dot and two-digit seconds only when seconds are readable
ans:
8.50
